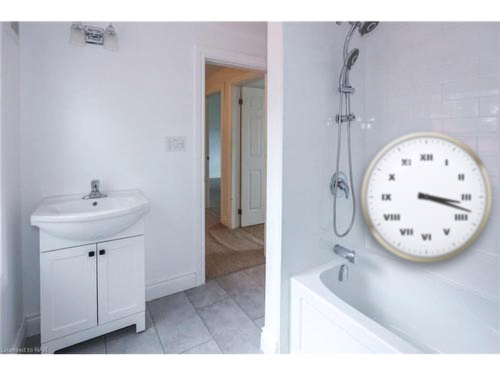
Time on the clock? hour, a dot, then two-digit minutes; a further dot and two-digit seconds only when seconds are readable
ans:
3.18
